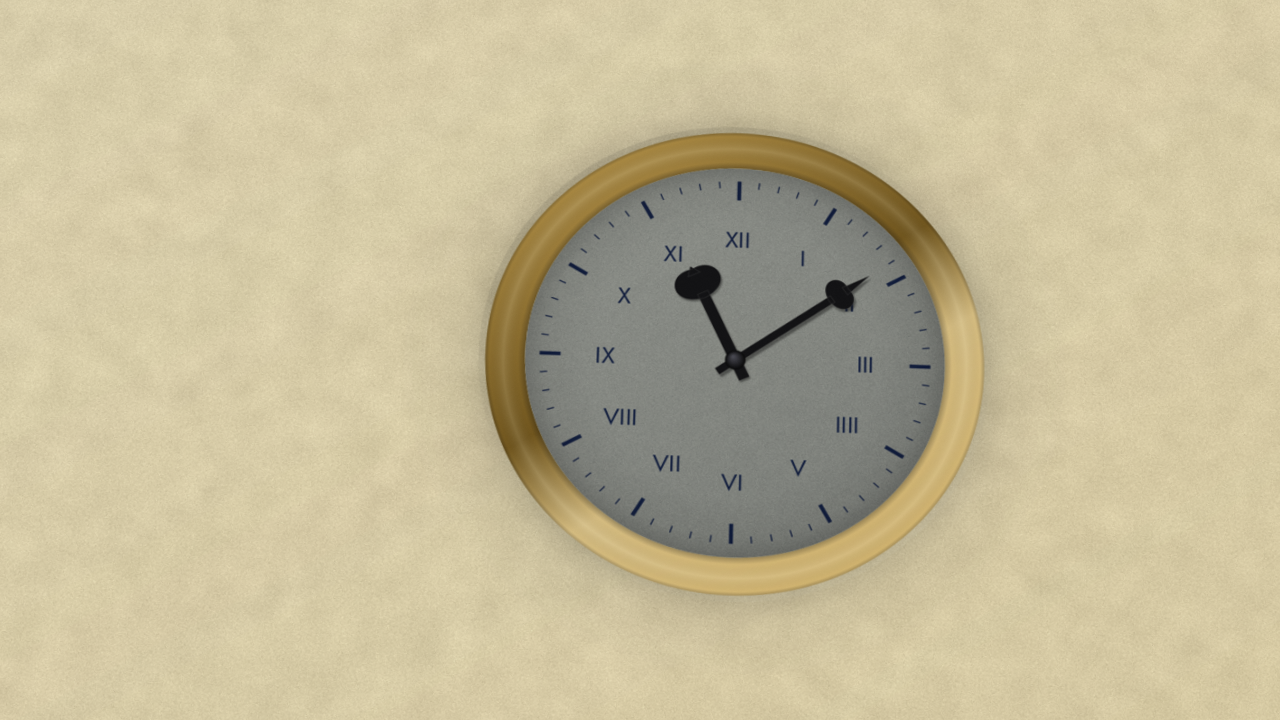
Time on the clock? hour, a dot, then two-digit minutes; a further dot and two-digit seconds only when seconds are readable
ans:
11.09
